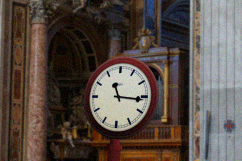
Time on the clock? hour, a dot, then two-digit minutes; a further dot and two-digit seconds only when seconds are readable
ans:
11.16
